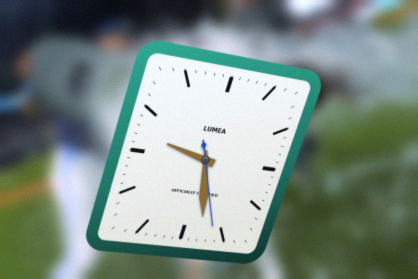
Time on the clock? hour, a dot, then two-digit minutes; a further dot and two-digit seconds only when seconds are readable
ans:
9.27.26
